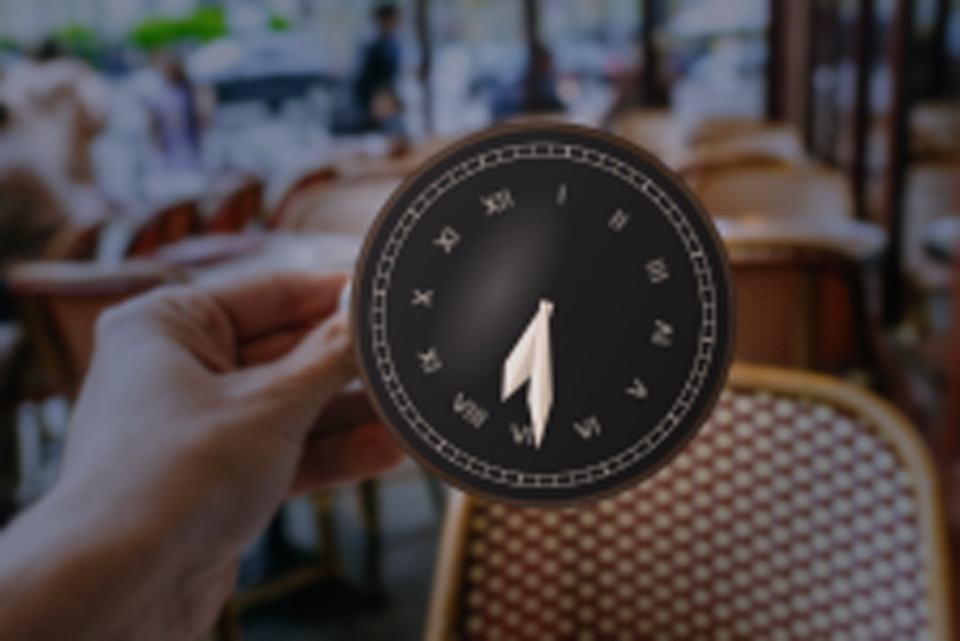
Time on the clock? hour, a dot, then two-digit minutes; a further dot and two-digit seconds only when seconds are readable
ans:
7.34
